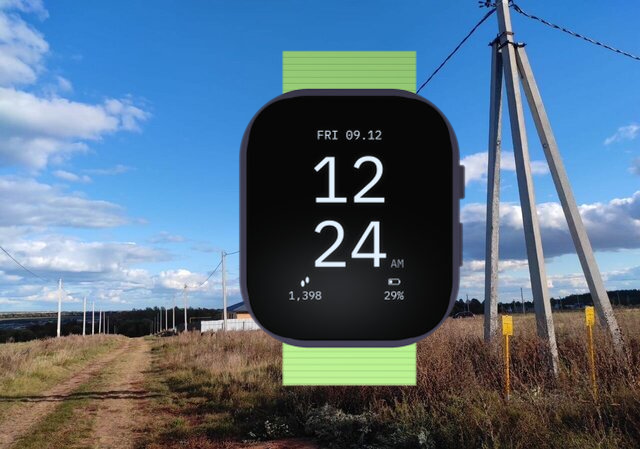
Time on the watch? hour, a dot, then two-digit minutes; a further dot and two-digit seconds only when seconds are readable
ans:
12.24
